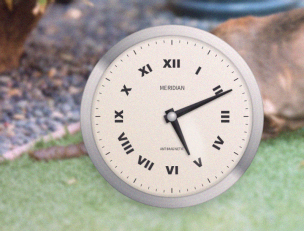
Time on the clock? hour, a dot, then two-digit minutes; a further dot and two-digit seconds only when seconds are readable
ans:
5.11
